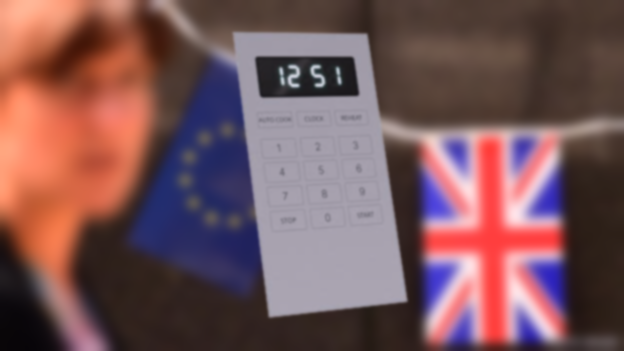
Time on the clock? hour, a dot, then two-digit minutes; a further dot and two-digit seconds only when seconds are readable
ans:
12.51
